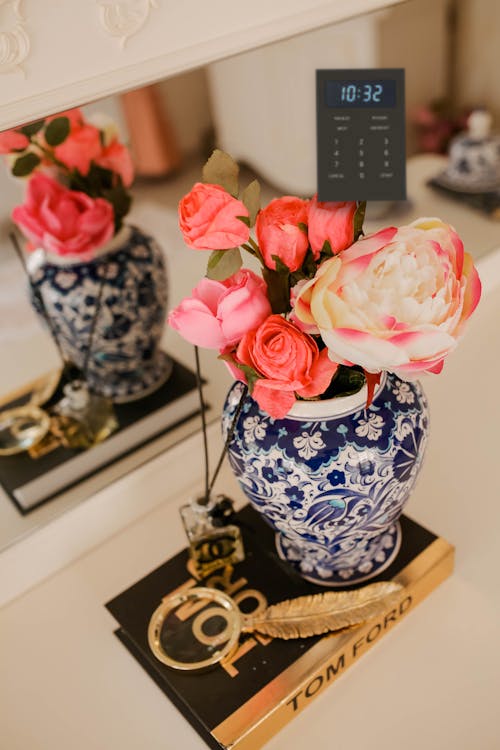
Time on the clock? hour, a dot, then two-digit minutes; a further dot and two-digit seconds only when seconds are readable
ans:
10.32
